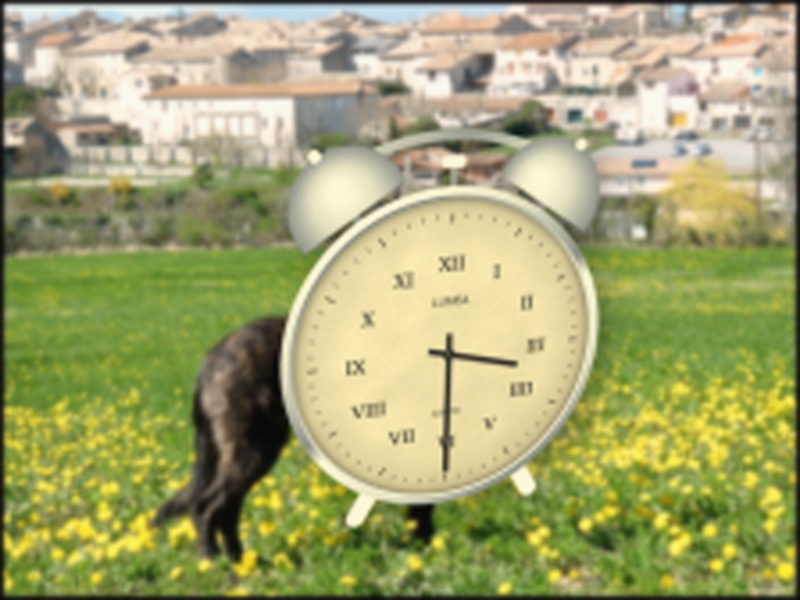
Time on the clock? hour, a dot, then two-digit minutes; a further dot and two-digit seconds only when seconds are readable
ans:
3.30
